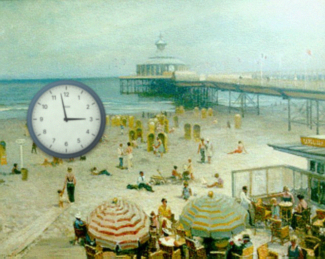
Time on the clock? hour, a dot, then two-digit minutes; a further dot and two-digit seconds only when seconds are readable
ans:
2.58
